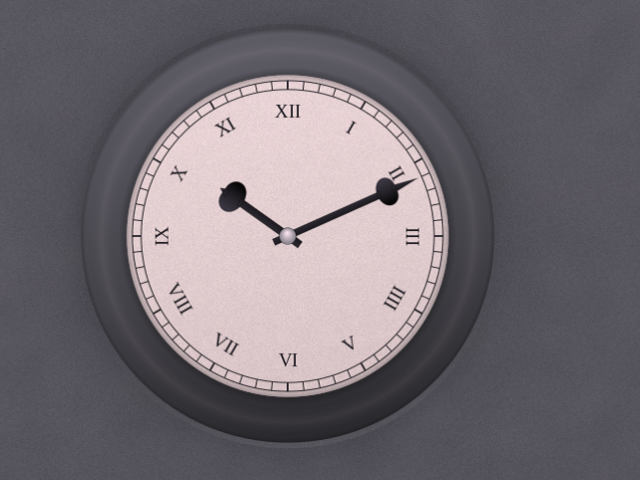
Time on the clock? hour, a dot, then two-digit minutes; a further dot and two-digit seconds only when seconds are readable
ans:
10.11
